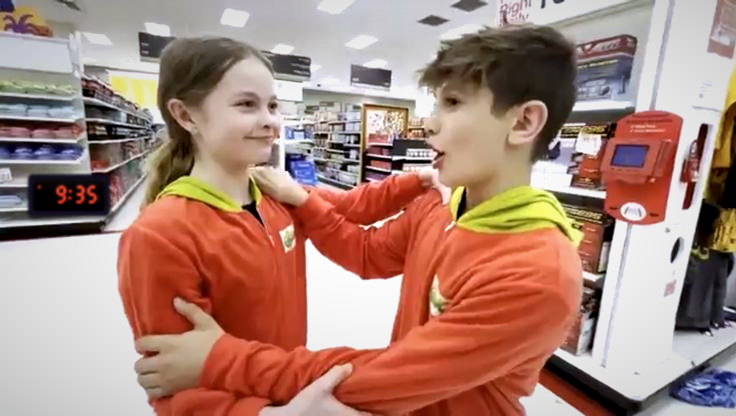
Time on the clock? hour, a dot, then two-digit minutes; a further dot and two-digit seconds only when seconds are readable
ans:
9.35
